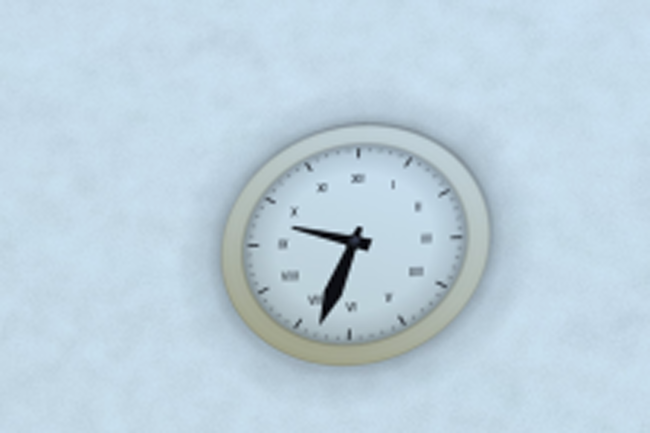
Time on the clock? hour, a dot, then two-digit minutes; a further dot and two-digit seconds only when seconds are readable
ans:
9.33
